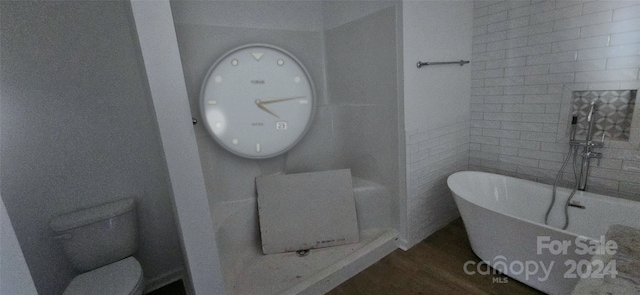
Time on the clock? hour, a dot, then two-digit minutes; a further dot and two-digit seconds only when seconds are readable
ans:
4.14
